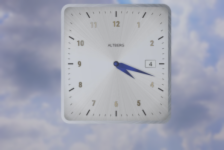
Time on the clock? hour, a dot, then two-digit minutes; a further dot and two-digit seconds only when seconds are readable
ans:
4.18
